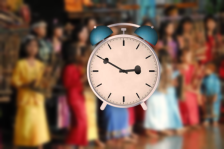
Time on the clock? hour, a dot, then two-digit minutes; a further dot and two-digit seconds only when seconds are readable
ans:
2.50
